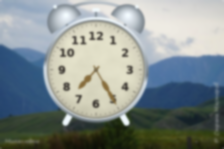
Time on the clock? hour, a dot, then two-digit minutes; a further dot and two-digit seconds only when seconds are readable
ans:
7.25
